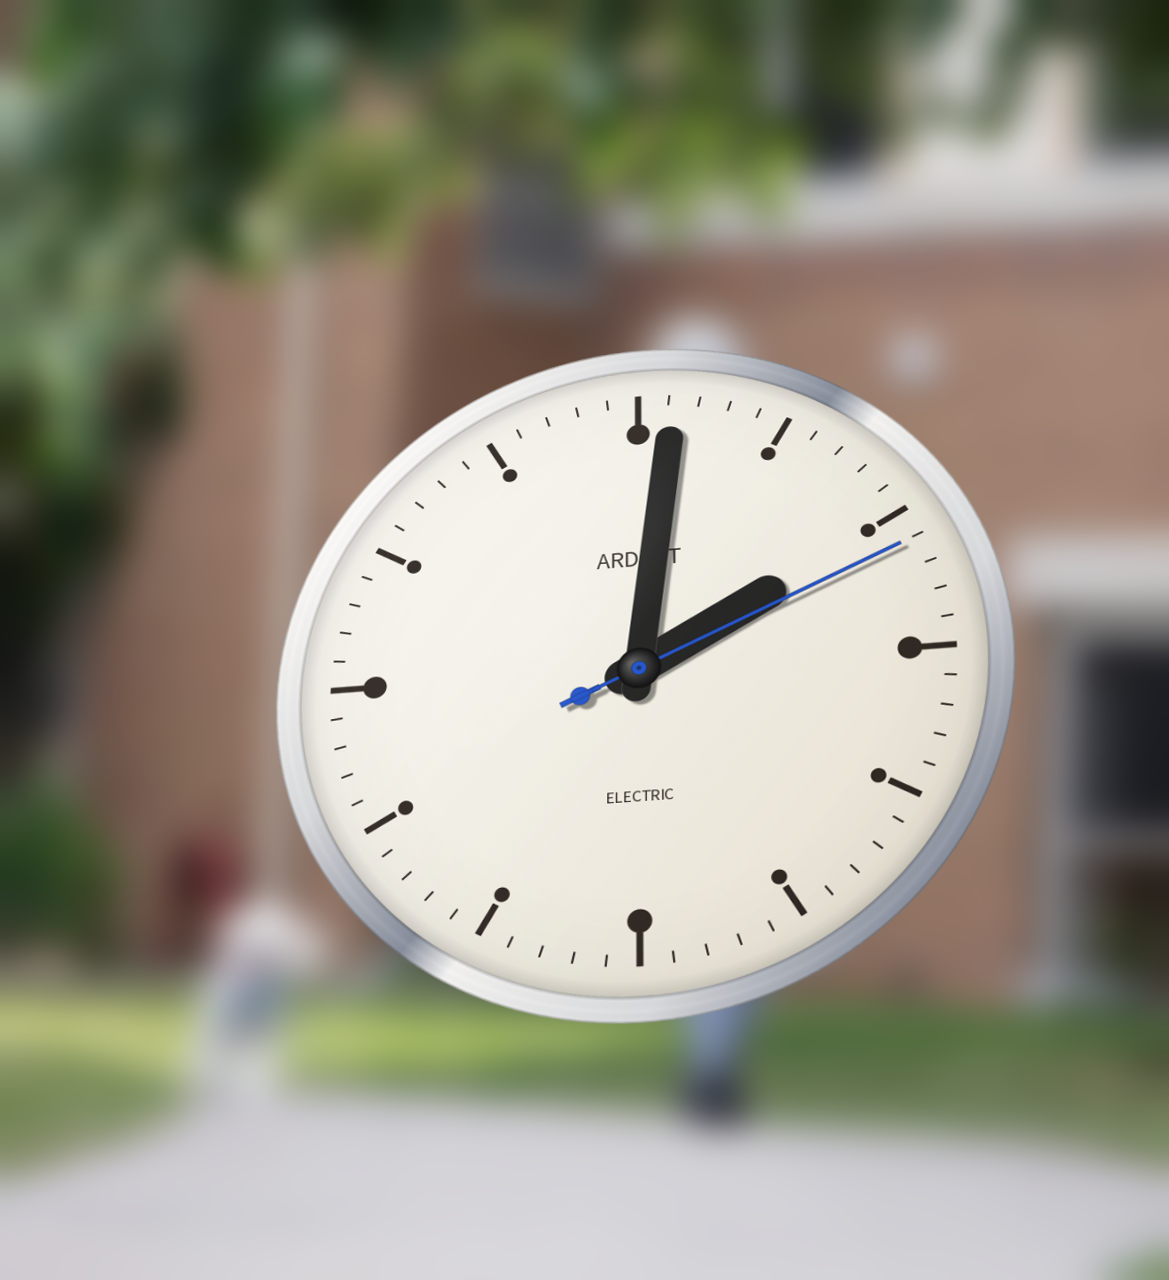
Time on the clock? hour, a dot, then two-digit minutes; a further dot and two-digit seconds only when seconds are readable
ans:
2.01.11
